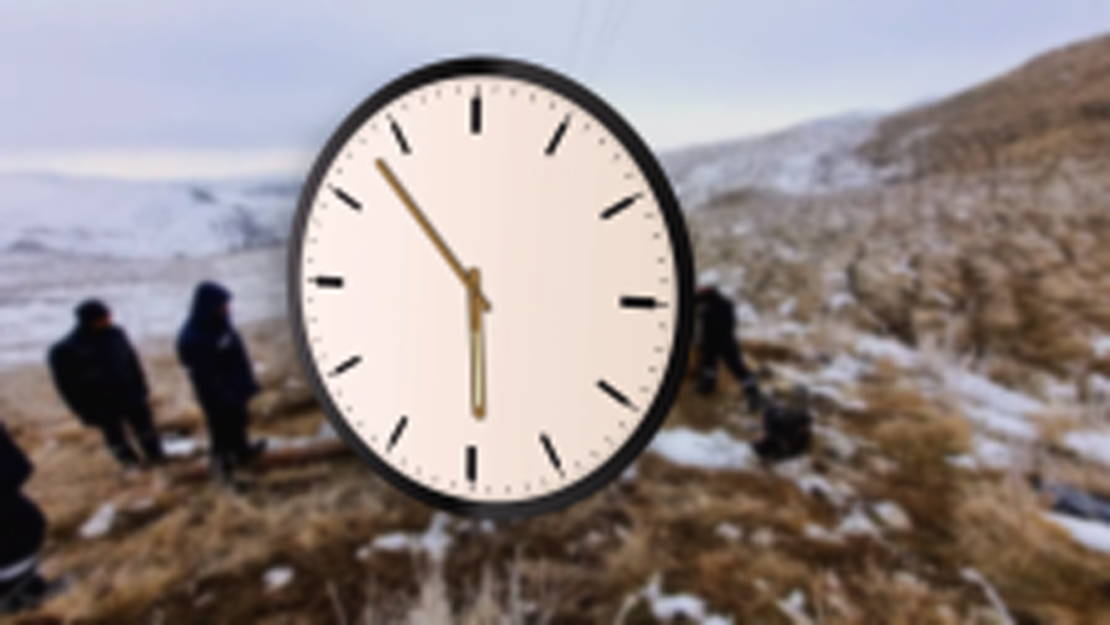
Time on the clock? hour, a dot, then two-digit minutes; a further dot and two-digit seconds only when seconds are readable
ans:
5.53
